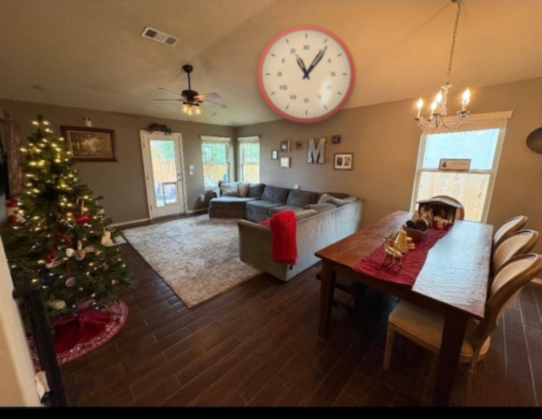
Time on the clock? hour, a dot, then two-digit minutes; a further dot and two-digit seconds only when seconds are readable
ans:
11.06
